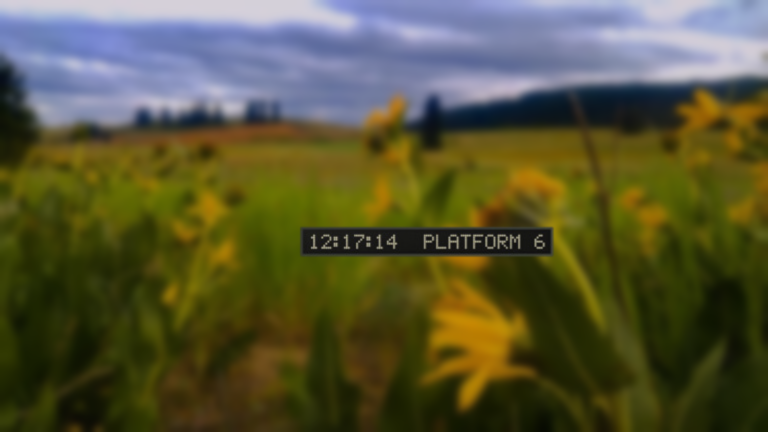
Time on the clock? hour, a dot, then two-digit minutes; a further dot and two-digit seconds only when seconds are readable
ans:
12.17.14
